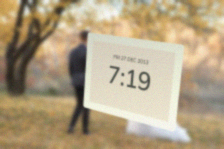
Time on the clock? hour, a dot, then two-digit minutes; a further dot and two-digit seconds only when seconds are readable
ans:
7.19
